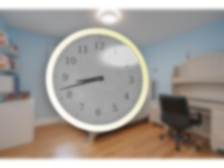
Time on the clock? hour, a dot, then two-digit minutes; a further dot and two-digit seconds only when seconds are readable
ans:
8.42
